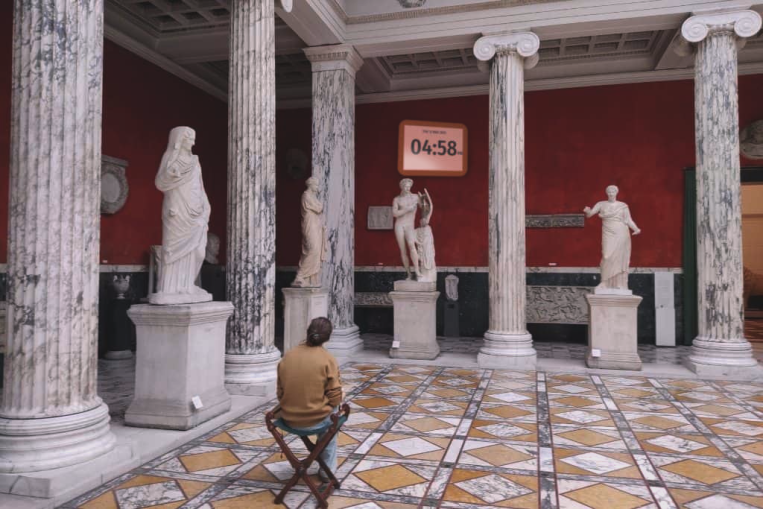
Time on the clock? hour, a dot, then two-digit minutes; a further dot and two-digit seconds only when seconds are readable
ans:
4.58
